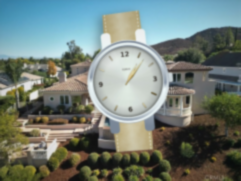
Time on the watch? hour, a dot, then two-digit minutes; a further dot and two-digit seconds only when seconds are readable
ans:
1.07
